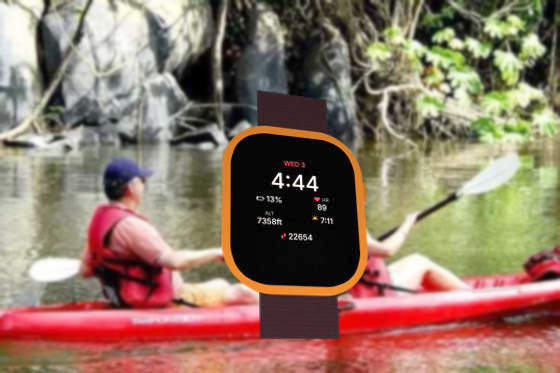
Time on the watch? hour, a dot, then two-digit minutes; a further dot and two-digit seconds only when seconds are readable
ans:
4.44
